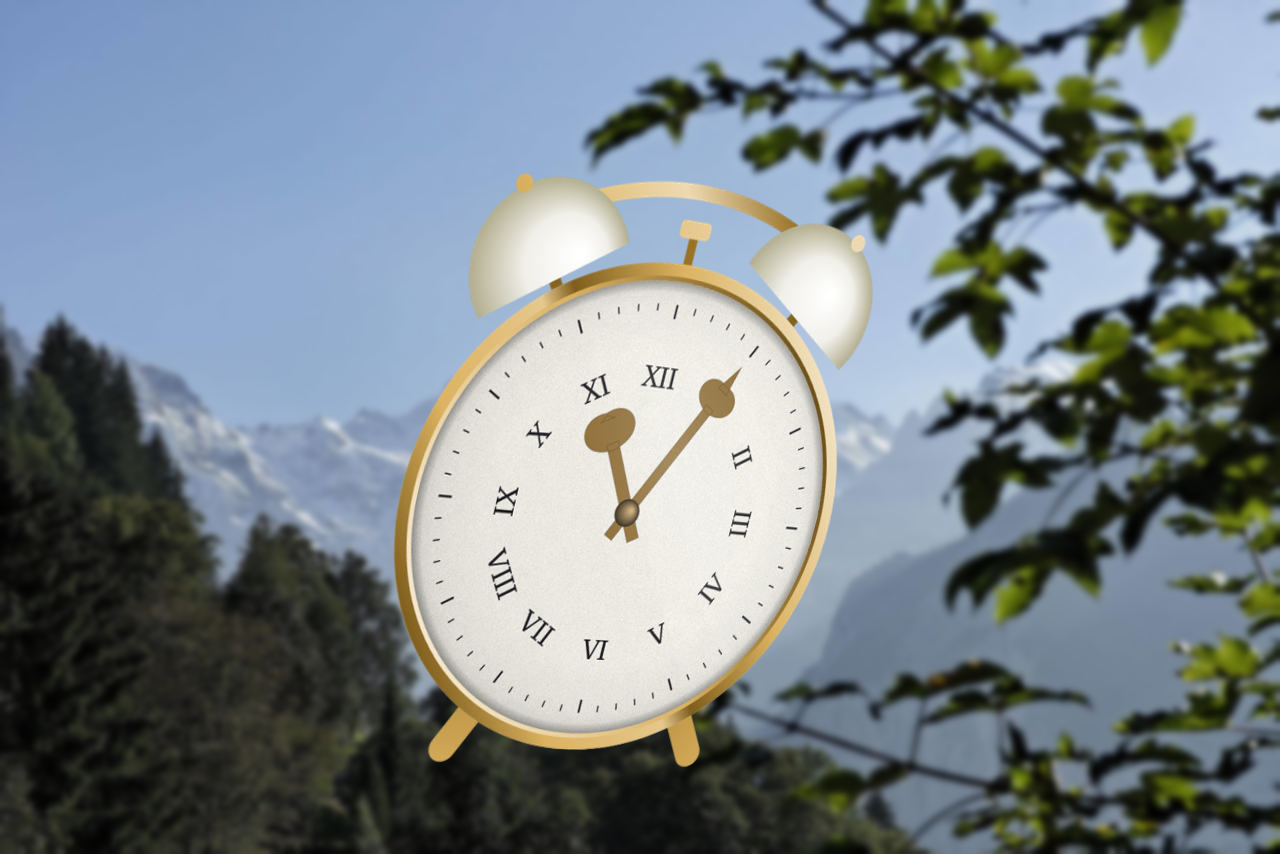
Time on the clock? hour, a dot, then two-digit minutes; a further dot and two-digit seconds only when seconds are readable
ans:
11.05
